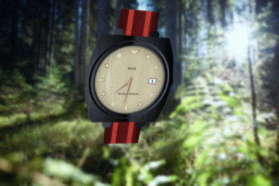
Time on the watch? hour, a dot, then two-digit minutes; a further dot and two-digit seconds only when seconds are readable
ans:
7.31
